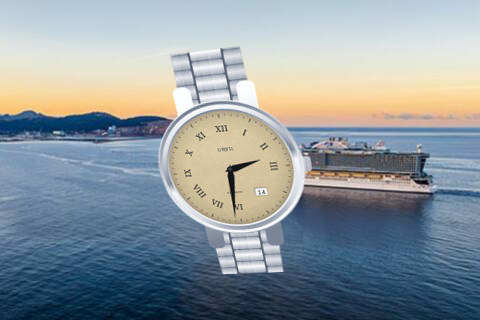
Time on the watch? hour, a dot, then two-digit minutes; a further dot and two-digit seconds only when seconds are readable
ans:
2.31
